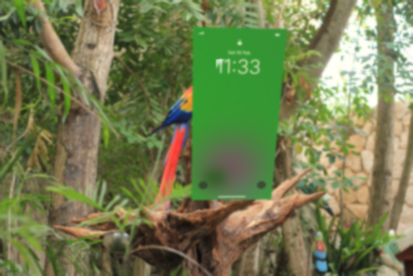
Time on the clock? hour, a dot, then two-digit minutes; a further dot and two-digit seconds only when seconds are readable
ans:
11.33
